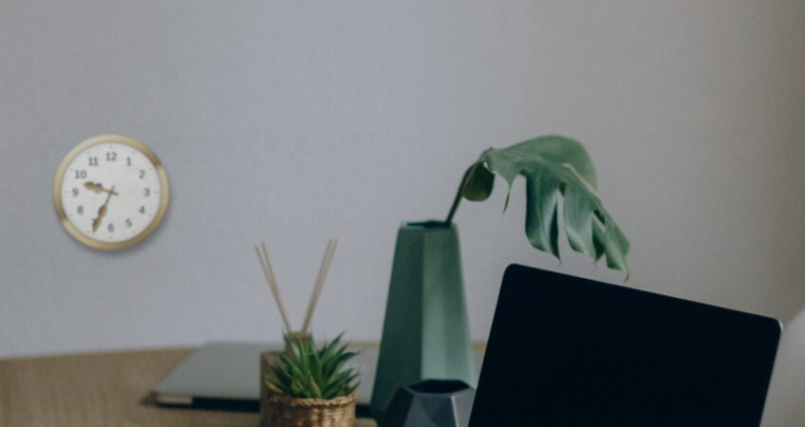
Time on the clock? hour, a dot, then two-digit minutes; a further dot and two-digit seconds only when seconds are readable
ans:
9.34
